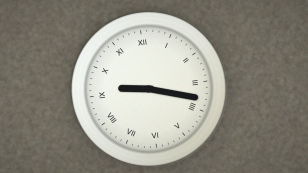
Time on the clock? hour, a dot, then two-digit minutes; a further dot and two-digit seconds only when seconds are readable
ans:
9.18
